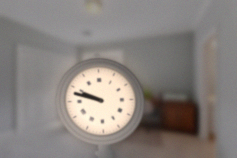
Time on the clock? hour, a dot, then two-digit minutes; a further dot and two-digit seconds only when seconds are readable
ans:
9.48
